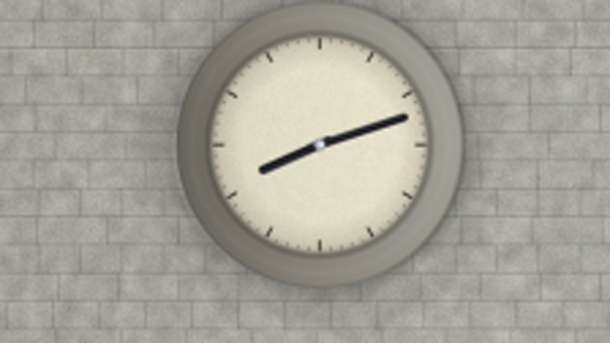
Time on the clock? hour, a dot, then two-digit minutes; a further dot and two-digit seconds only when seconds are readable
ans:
8.12
